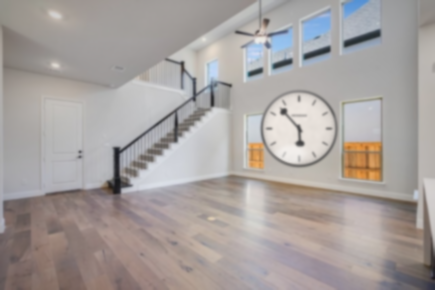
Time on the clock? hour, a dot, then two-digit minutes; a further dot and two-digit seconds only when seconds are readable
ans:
5.53
